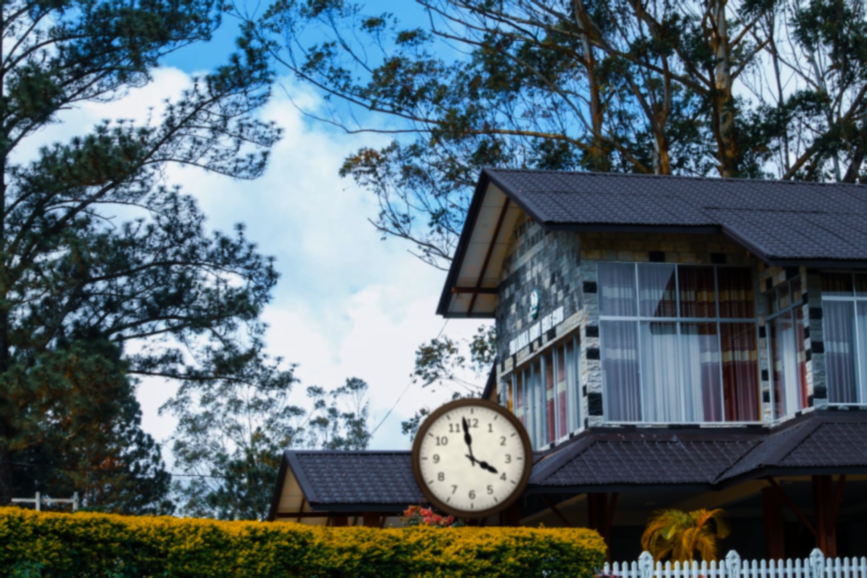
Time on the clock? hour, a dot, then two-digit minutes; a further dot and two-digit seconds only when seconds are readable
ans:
3.58
